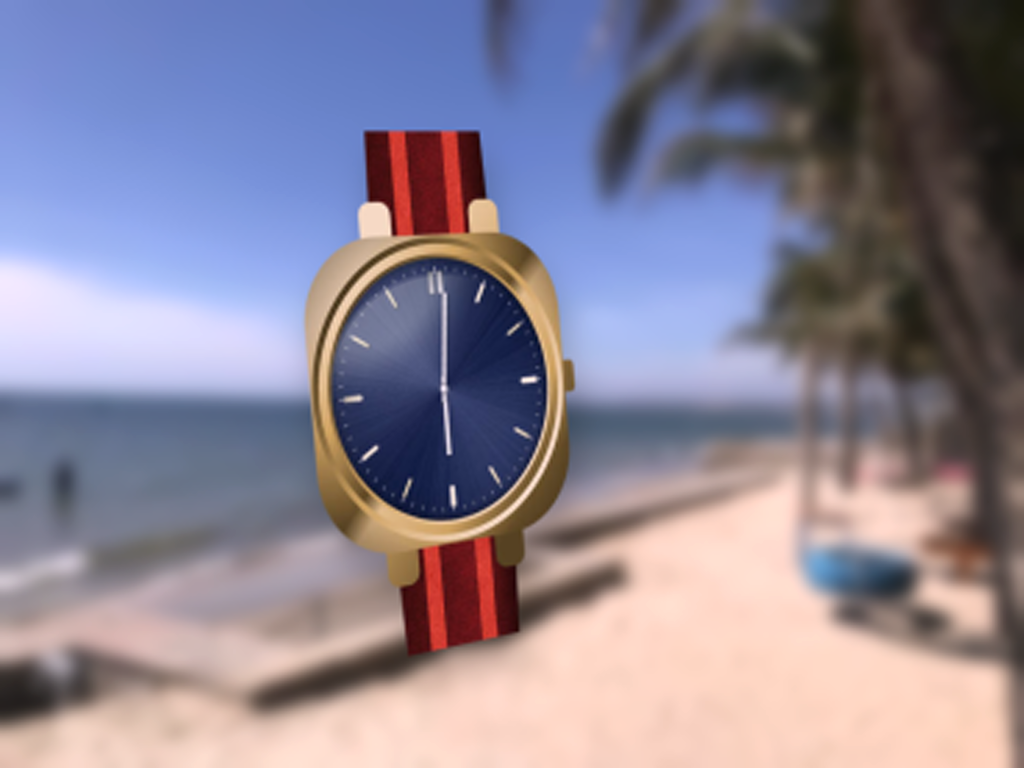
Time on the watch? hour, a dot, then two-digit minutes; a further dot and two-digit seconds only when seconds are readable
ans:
6.01
